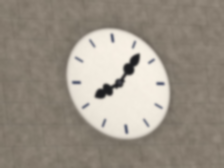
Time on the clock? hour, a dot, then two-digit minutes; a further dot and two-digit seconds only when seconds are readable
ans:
8.07
